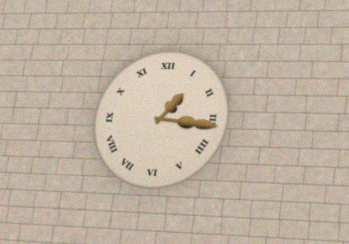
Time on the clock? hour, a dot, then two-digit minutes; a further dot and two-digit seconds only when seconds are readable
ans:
1.16
